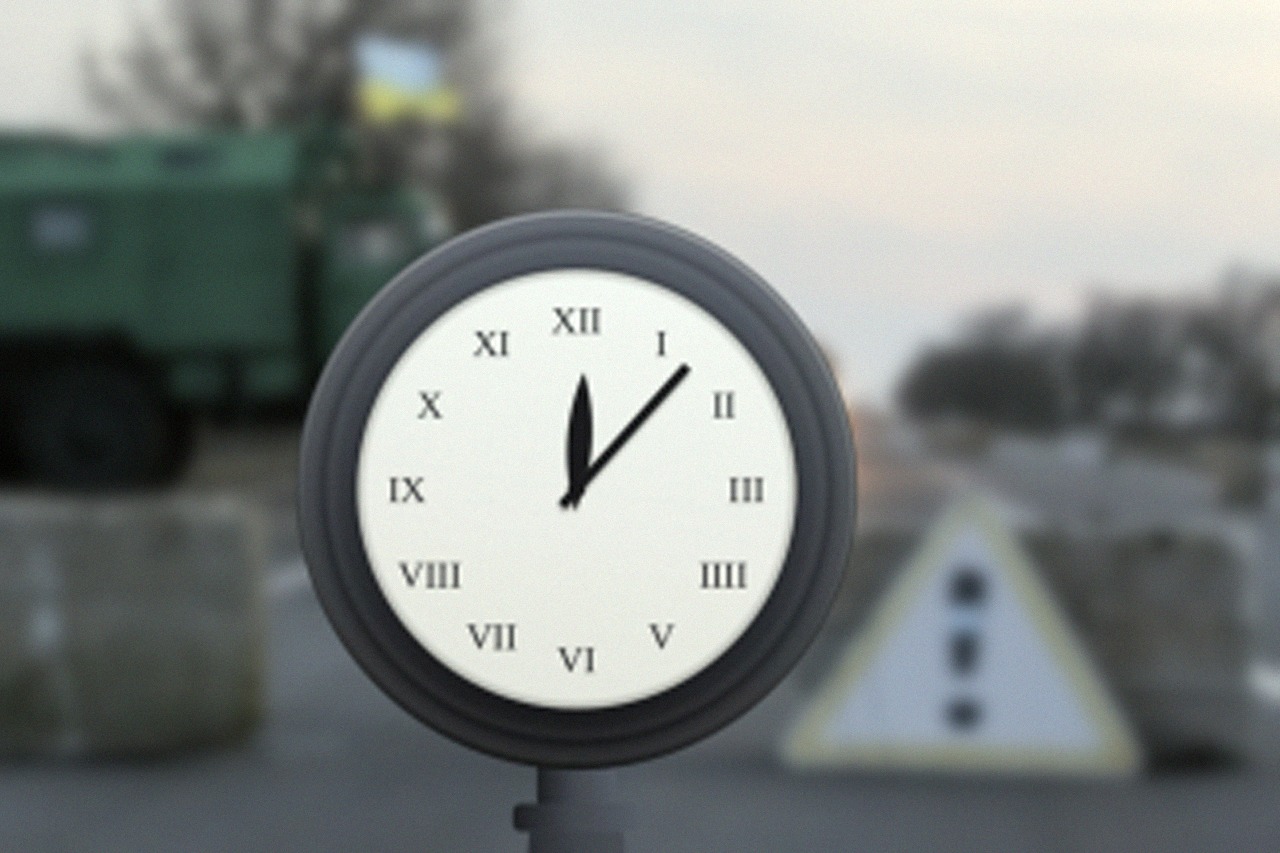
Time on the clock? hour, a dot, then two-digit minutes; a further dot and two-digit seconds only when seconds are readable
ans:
12.07
